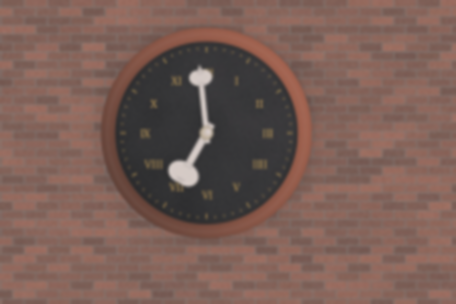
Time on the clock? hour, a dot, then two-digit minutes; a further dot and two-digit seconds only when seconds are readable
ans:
6.59
